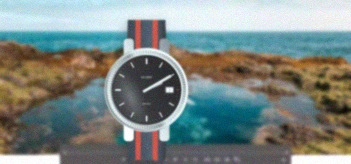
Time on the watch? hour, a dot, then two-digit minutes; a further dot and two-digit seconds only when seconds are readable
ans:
2.10
